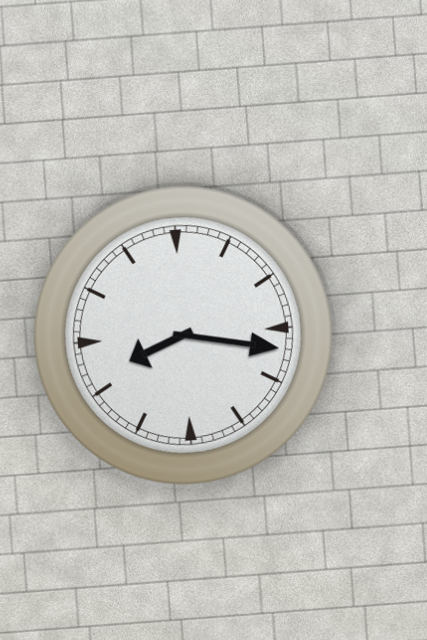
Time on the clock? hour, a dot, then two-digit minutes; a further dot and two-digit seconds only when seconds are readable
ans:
8.17
